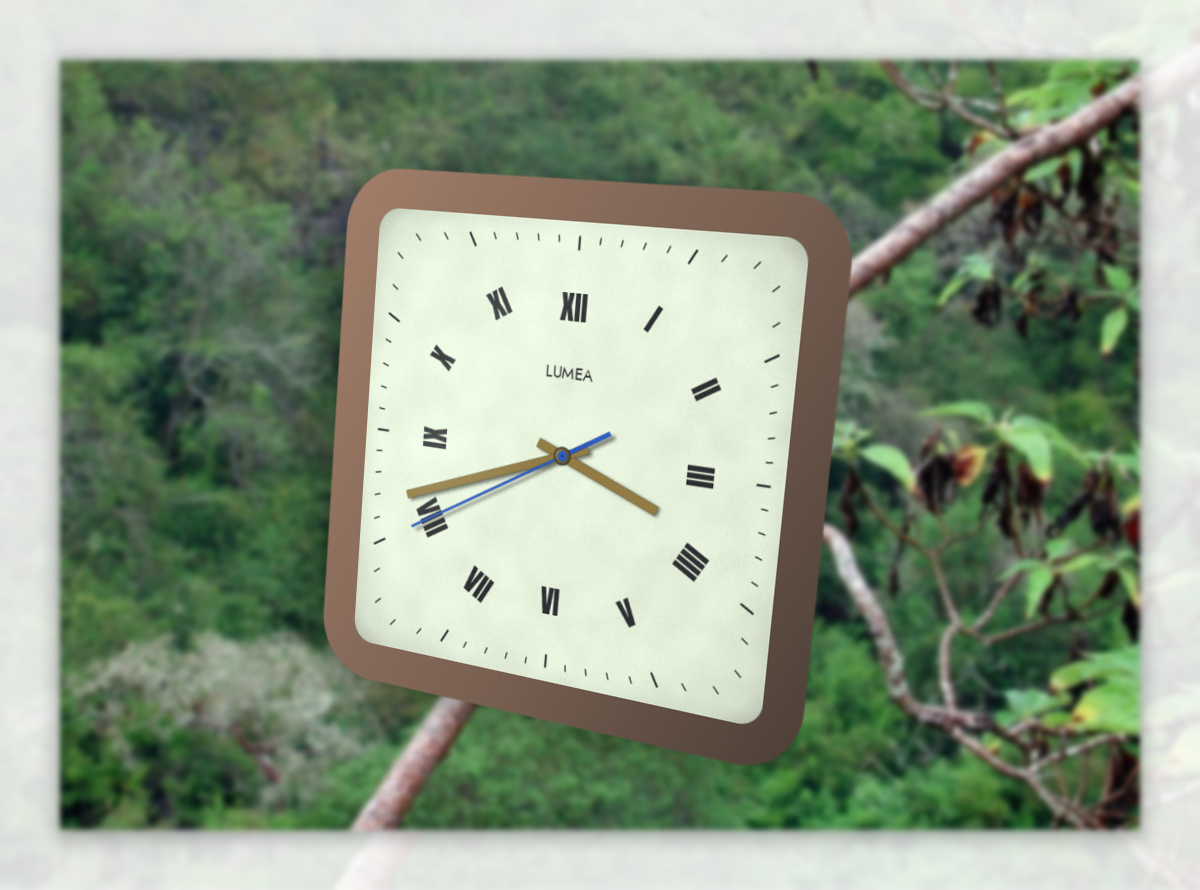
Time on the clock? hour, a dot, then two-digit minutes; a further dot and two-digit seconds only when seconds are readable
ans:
3.41.40
